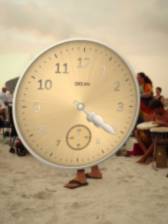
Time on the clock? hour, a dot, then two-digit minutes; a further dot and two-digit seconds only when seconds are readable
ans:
4.21
